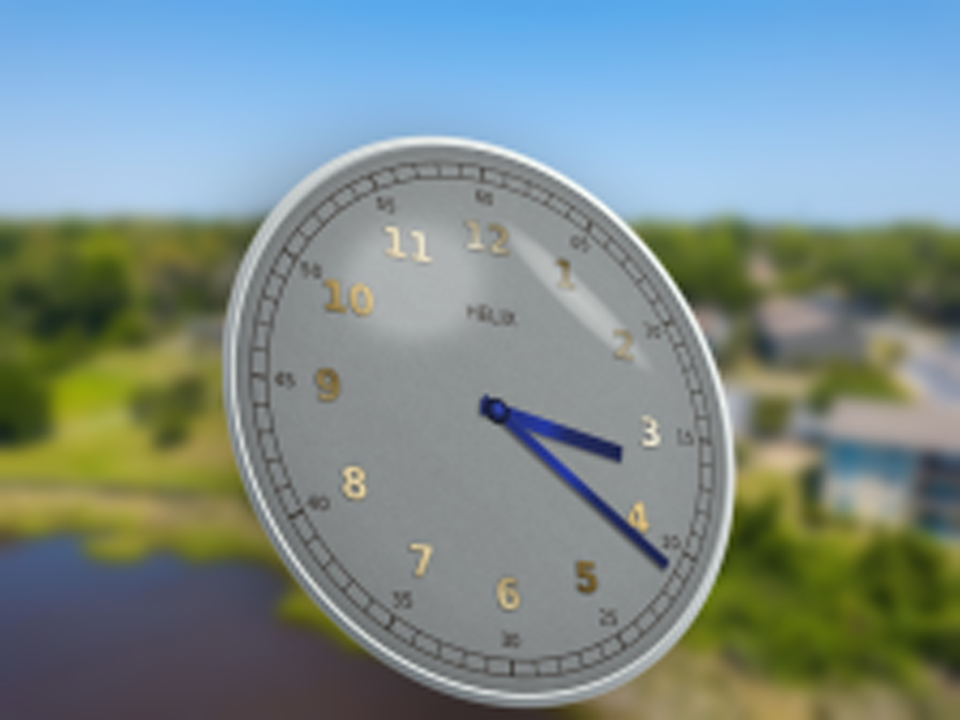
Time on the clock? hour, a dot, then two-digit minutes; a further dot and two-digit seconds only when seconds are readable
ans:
3.21
